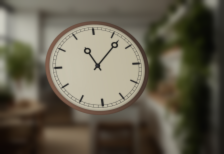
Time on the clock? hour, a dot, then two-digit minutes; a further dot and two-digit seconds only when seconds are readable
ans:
11.07
